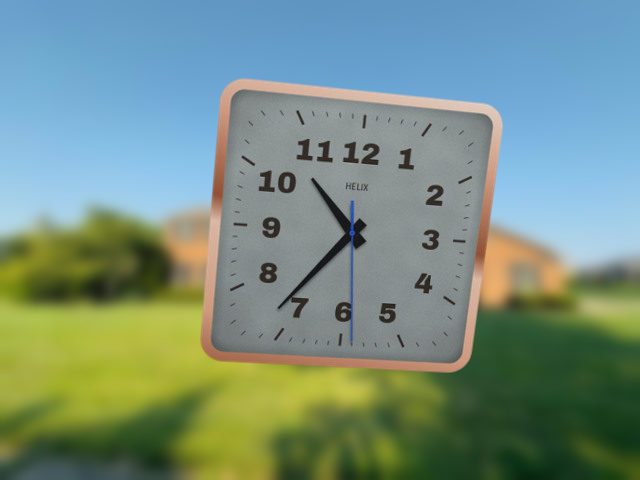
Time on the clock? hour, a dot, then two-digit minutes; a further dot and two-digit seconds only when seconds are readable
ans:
10.36.29
